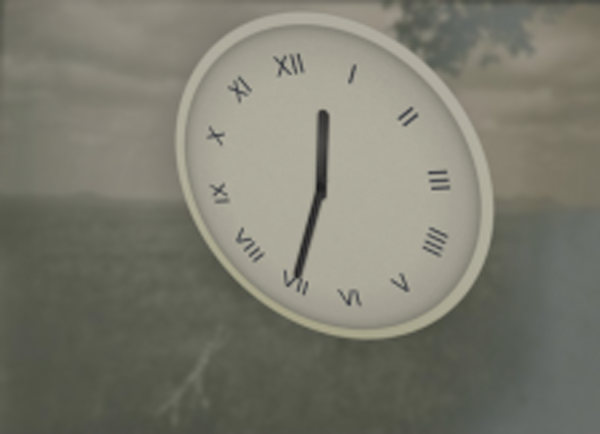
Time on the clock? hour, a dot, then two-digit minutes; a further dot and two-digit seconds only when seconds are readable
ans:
12.35
